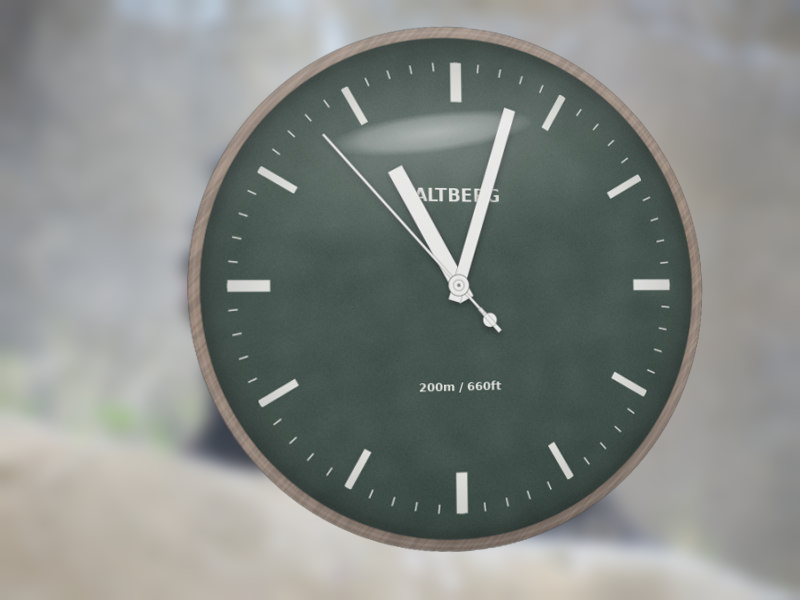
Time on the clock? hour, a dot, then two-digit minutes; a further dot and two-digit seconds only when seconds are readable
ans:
11.02.53
